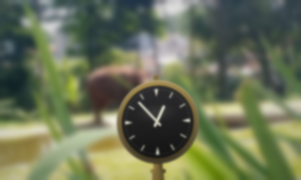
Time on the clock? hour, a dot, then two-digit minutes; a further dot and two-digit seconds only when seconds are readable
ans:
12.53
